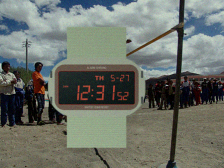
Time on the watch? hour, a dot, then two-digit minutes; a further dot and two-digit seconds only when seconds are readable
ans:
12.31.52
